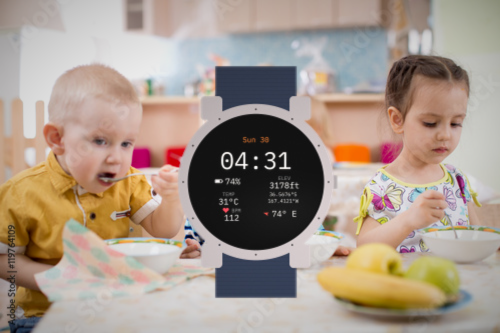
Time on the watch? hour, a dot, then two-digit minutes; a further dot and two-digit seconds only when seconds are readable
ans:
4.31
